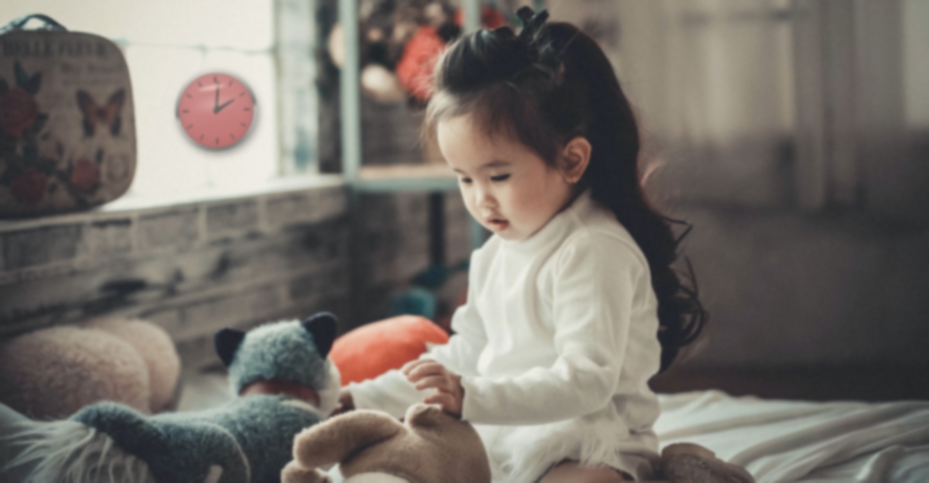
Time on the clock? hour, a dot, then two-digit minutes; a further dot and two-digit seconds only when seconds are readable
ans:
2.01
